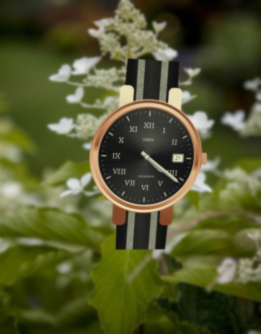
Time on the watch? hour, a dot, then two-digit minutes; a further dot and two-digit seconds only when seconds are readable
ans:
4.21
